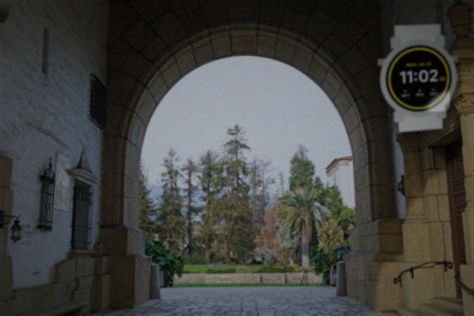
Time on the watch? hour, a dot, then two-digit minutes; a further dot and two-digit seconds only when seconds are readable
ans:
11.02
